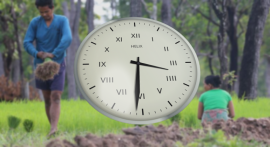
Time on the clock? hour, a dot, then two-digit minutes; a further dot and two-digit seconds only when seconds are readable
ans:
3.31
